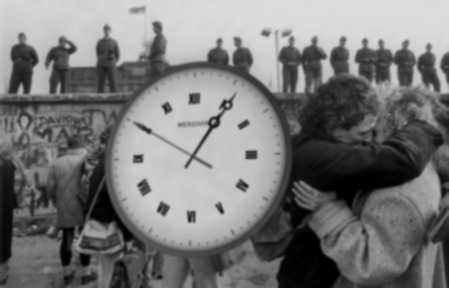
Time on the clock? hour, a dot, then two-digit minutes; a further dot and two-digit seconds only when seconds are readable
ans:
1.05.50
